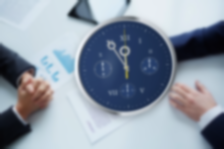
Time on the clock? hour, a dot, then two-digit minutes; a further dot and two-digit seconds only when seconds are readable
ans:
11.55
